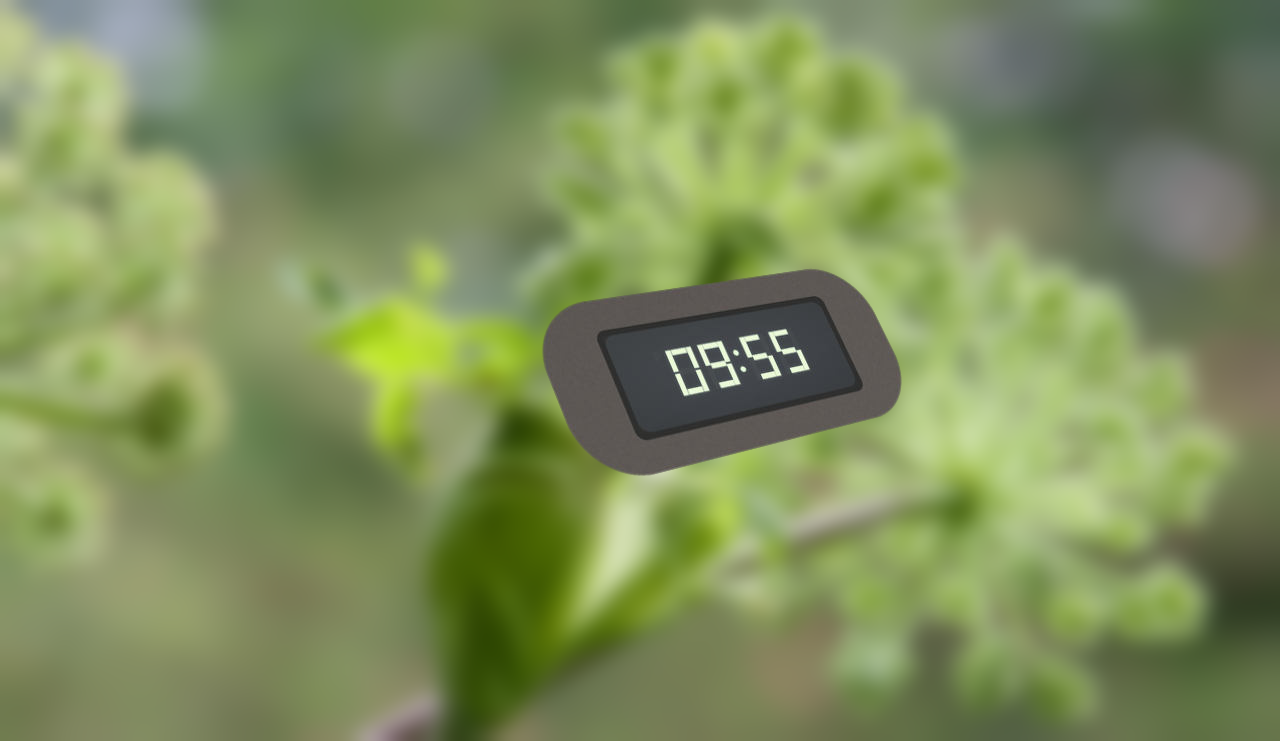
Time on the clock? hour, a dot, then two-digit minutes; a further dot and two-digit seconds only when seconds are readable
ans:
9.55
